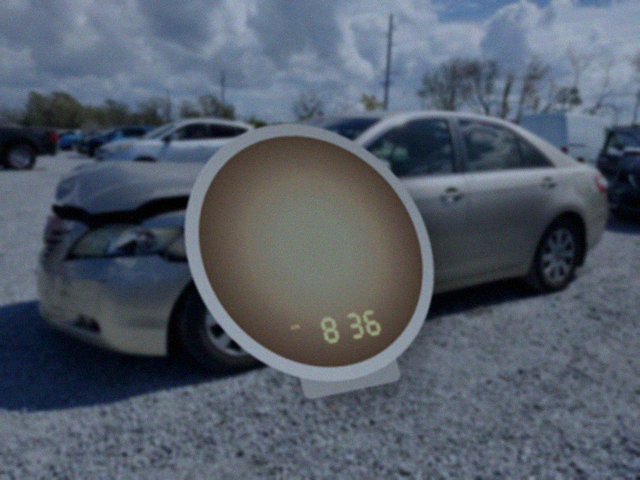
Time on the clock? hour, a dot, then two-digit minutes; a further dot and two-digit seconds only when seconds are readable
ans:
8.36
